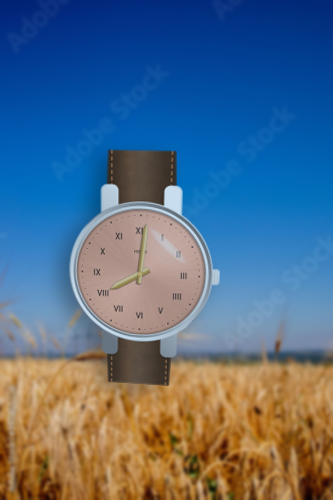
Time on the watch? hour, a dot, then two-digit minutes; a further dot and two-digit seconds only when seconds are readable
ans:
8.01
